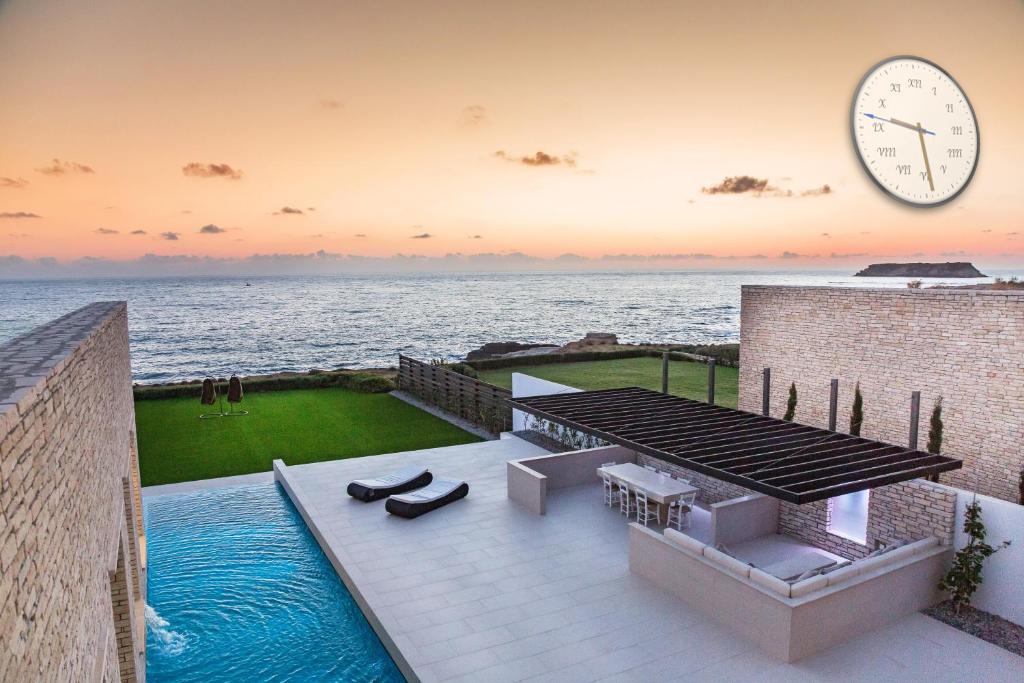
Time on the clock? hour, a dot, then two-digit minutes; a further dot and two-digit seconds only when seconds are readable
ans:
9.28.47
